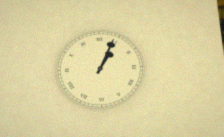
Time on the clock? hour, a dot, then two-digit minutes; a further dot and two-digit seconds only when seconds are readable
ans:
1.04
